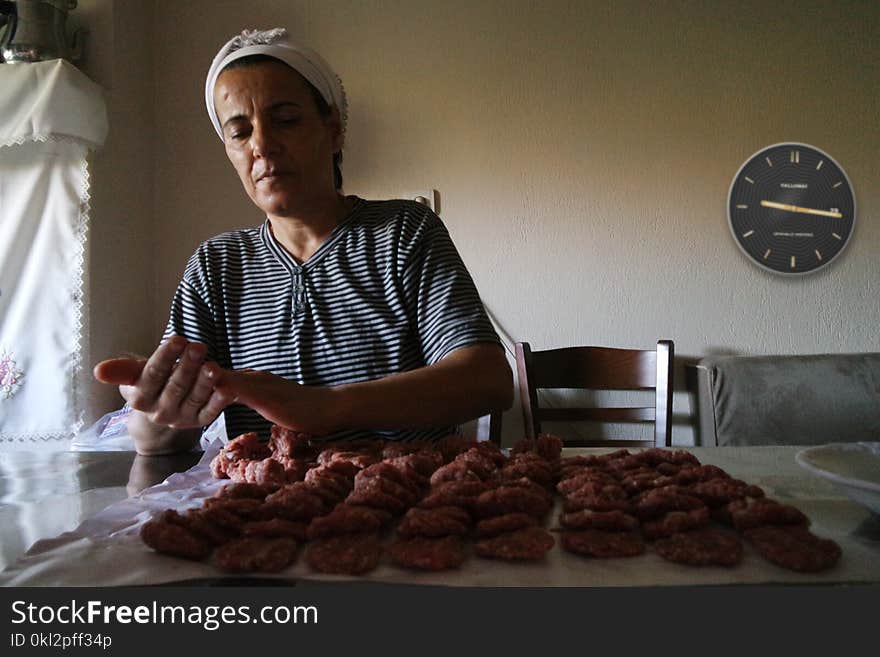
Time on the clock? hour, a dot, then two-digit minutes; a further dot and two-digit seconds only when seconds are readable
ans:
9.16
